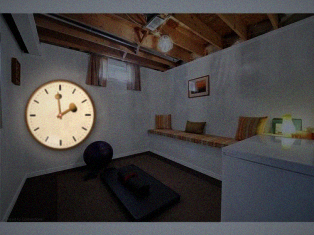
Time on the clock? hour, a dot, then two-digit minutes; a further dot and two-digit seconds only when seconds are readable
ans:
1.59
